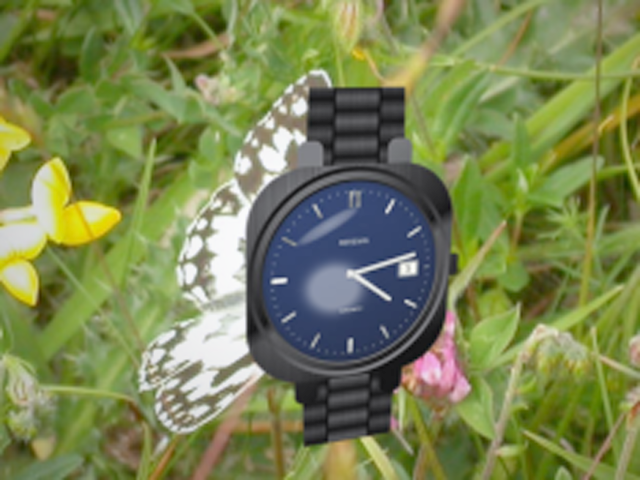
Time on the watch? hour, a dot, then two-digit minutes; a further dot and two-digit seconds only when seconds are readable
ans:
4.13
